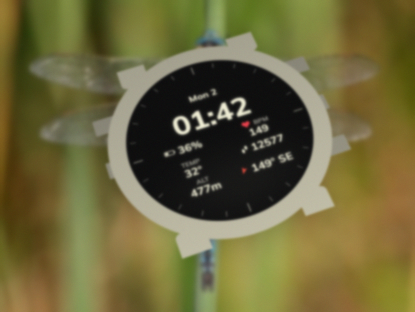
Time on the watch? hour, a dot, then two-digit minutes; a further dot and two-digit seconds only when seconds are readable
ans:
1.42
